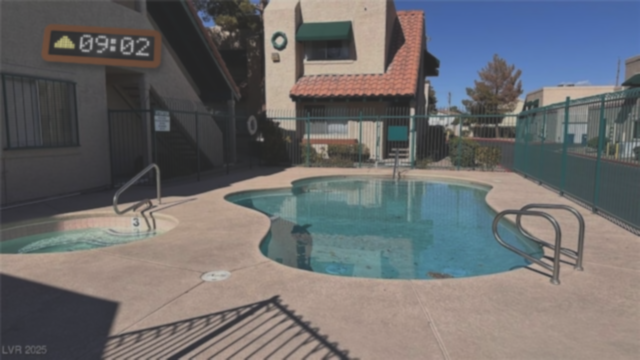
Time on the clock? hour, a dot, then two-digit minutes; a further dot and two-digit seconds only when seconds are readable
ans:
9.02
